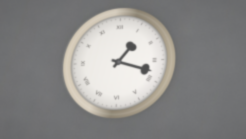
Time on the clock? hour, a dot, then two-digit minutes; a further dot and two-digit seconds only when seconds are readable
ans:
1.18
